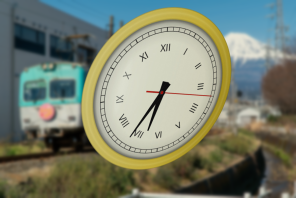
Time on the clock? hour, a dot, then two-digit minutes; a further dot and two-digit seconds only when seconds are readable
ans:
6.36.17
